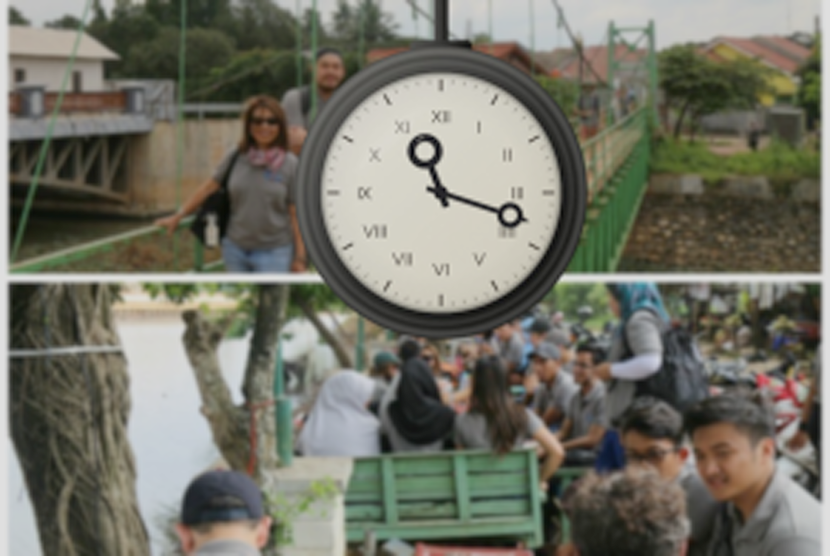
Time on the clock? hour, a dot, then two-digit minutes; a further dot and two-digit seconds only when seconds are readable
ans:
11.18
